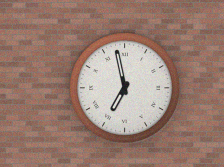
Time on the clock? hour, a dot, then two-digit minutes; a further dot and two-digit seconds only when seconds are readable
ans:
6.58
